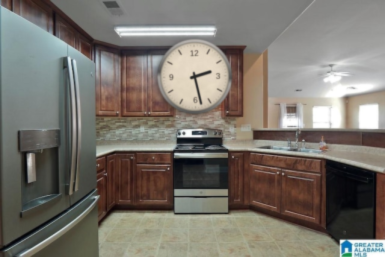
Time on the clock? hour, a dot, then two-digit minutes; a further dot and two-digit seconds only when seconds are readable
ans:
2.28
